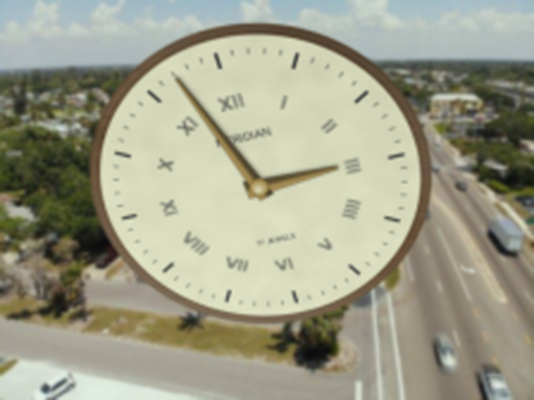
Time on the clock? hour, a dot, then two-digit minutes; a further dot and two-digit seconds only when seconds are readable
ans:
2.57
